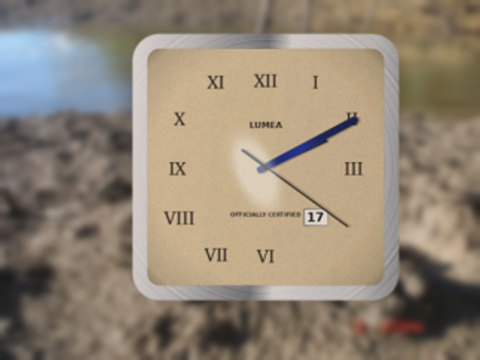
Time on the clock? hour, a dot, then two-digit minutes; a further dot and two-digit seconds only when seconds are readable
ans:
2.10.21
